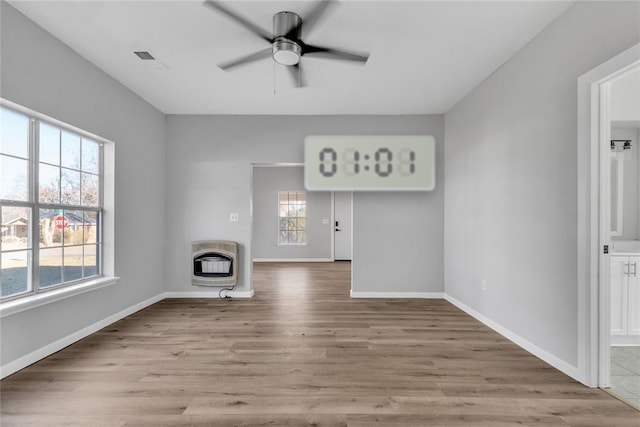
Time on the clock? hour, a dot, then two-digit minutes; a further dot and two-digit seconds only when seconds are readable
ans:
1.01
